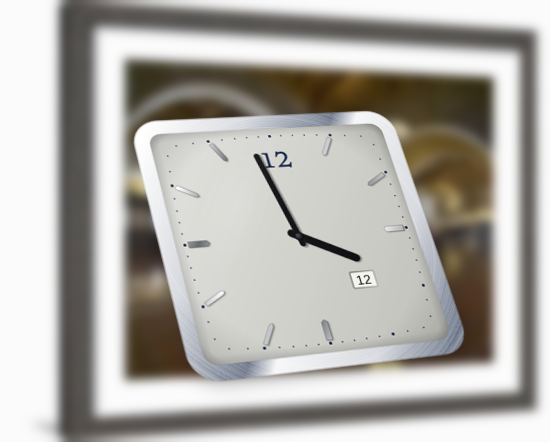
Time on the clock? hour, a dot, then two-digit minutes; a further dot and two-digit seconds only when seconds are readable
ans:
3.58
